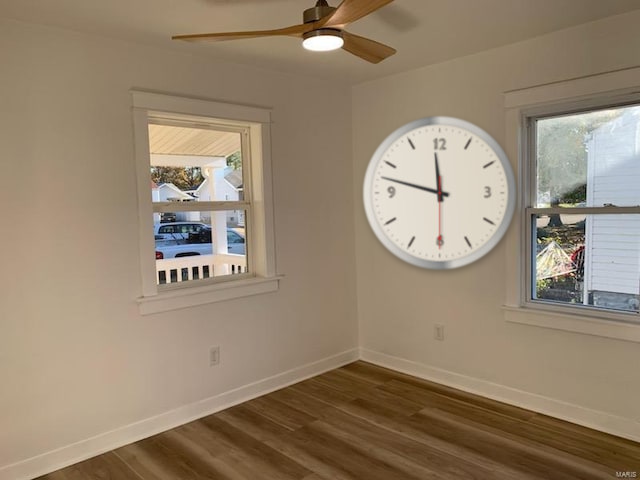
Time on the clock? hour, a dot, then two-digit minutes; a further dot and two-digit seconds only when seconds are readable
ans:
11.47.30
